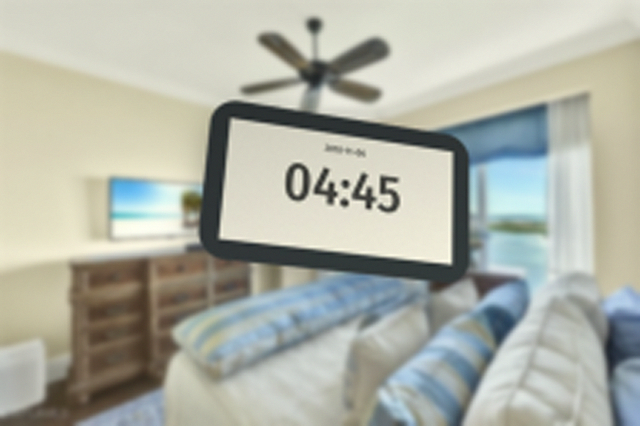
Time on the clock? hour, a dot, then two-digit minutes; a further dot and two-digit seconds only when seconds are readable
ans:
4.45
